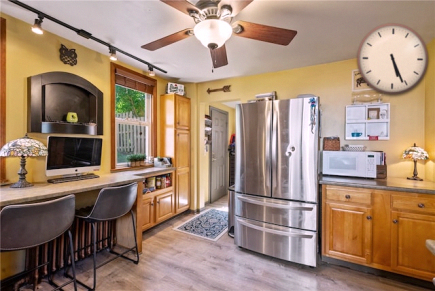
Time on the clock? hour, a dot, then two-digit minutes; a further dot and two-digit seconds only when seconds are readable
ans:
5.26
